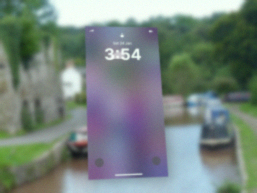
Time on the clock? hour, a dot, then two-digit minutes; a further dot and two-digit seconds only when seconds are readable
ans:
3.54
